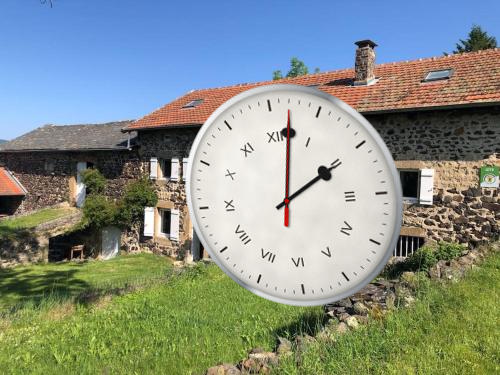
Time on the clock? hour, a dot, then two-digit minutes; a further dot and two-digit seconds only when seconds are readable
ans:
2.02.02
